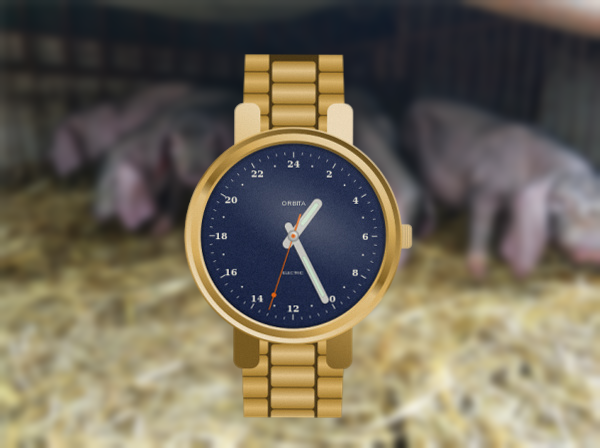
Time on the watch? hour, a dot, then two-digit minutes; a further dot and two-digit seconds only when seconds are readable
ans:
2.25.33
